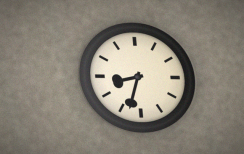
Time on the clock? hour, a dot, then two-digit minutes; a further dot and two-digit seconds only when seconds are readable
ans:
8.33
